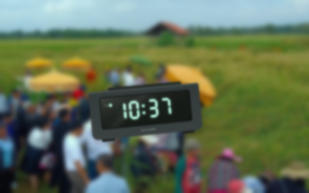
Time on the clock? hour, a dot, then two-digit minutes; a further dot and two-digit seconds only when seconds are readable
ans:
10.37
